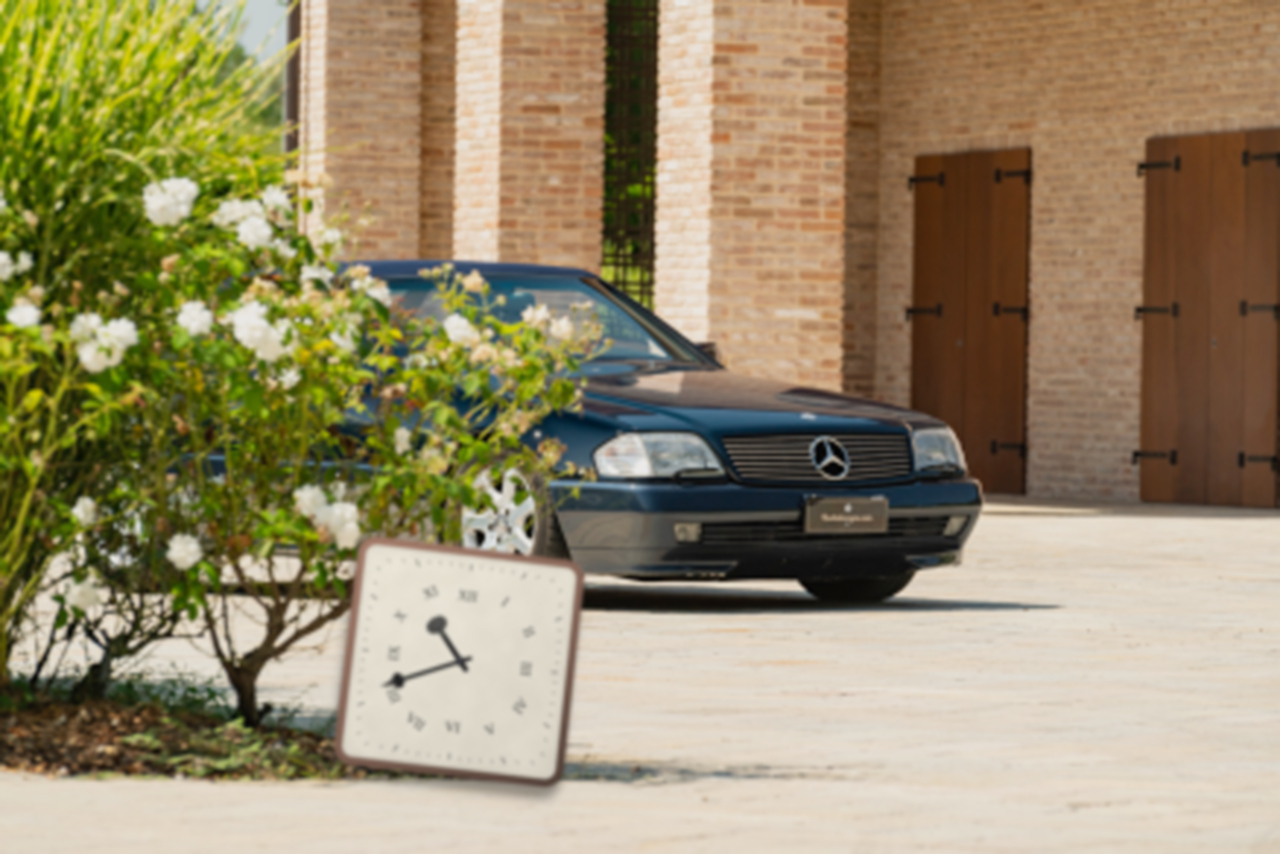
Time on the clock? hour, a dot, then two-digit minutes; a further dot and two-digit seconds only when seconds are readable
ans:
10.41
